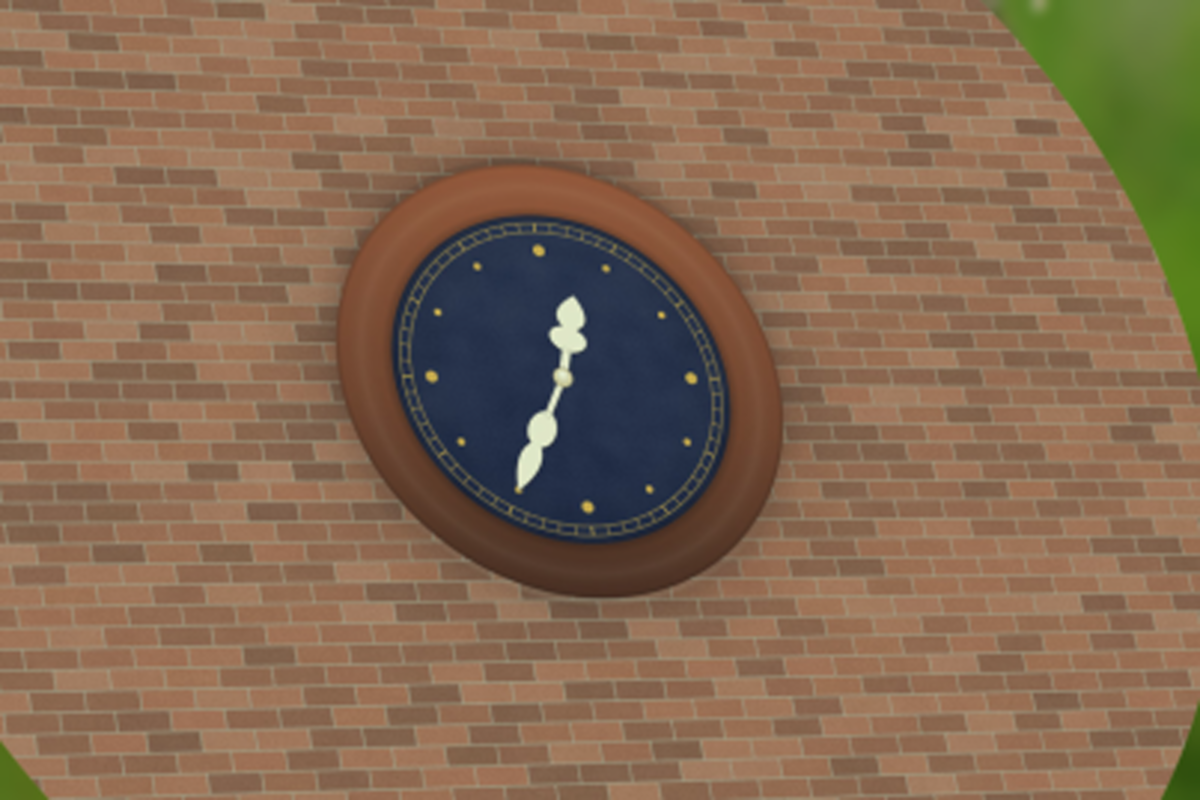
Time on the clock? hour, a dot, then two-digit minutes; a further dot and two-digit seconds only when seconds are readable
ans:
12.35
